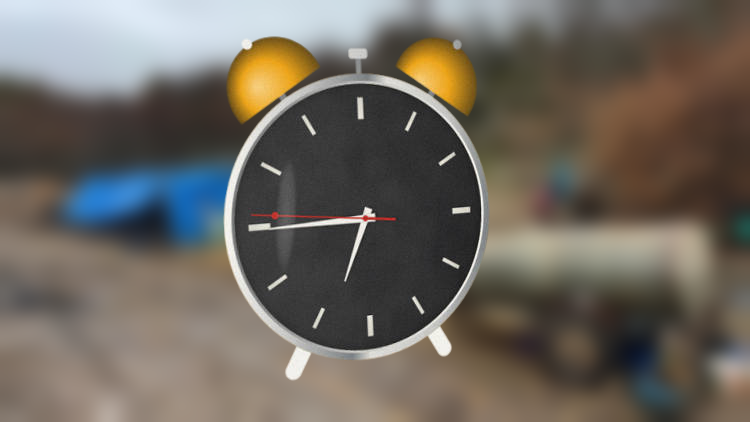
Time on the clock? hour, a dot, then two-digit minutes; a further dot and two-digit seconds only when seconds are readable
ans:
6.44.46
